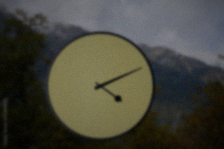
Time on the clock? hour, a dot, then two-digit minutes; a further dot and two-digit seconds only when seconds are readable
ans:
4.11
